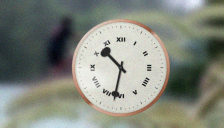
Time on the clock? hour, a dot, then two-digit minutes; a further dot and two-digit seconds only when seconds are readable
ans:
10.32
